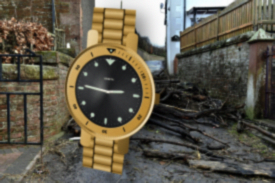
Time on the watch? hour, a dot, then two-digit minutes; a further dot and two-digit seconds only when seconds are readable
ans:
2.46
